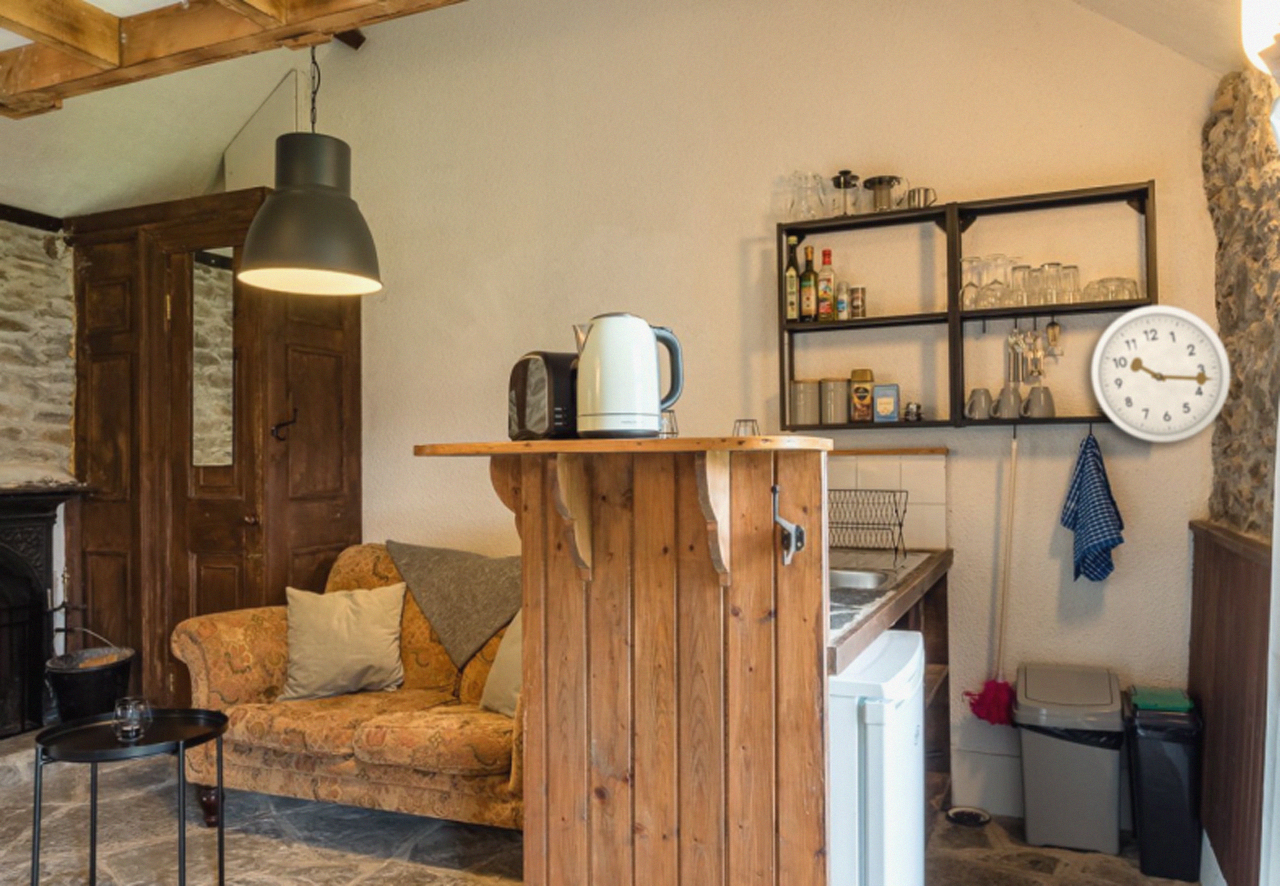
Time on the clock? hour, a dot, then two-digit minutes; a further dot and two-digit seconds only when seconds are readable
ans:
10.17
